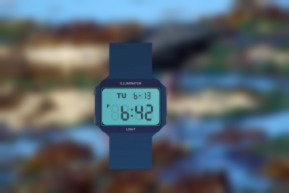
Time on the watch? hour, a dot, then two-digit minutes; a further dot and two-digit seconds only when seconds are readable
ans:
6.42
